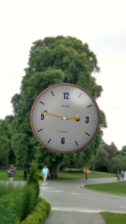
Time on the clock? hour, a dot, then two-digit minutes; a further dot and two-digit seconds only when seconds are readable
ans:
2.47
